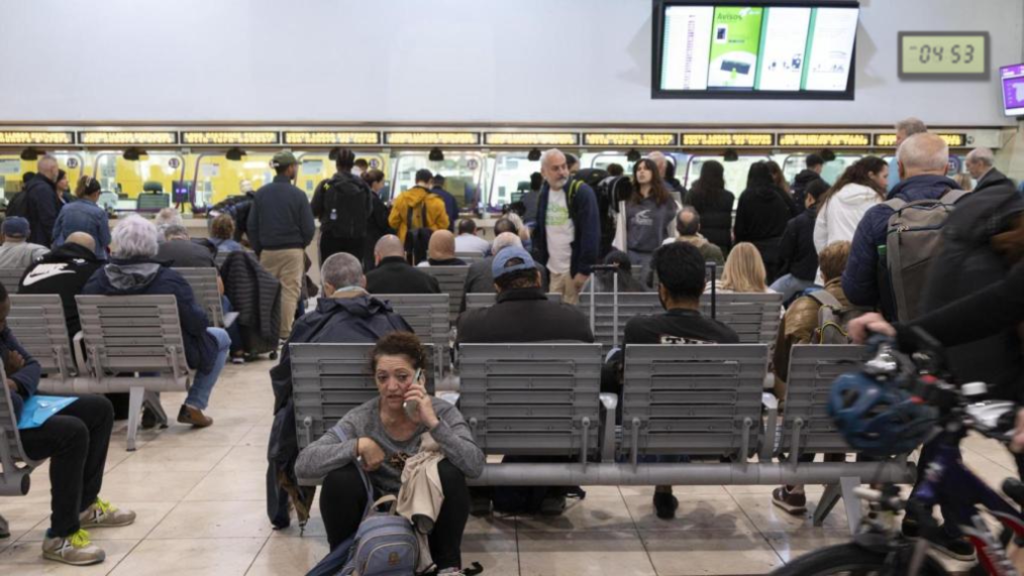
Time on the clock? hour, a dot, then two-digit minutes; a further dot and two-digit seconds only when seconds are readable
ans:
4.53
